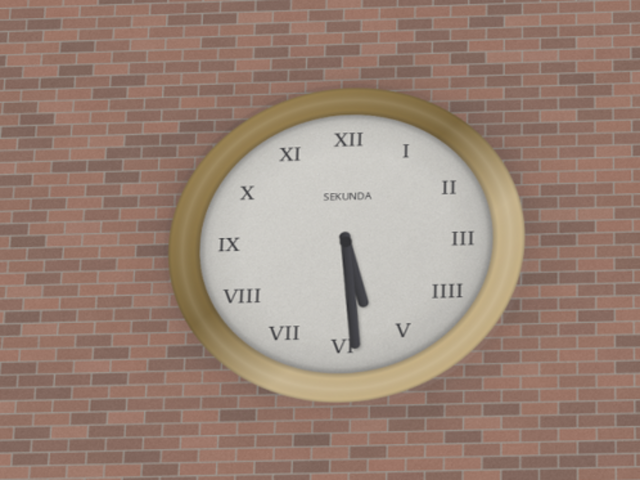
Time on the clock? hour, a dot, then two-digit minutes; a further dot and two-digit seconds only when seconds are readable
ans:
5.29
